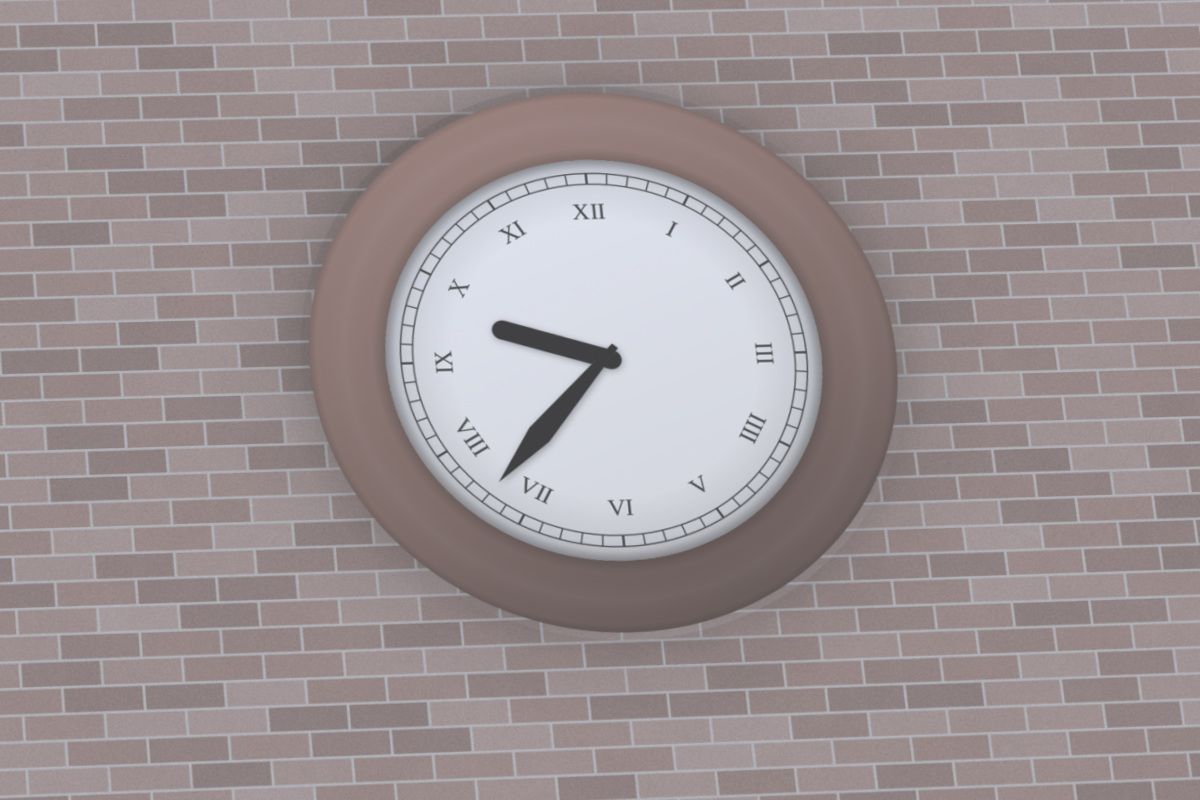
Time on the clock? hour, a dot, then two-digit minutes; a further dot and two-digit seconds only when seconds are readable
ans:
9.37
